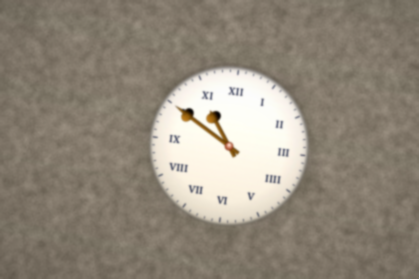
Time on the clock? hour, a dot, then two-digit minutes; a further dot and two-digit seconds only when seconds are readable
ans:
10.50
